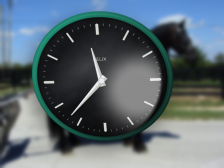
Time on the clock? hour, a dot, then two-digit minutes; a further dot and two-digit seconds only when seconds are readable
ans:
11.37
